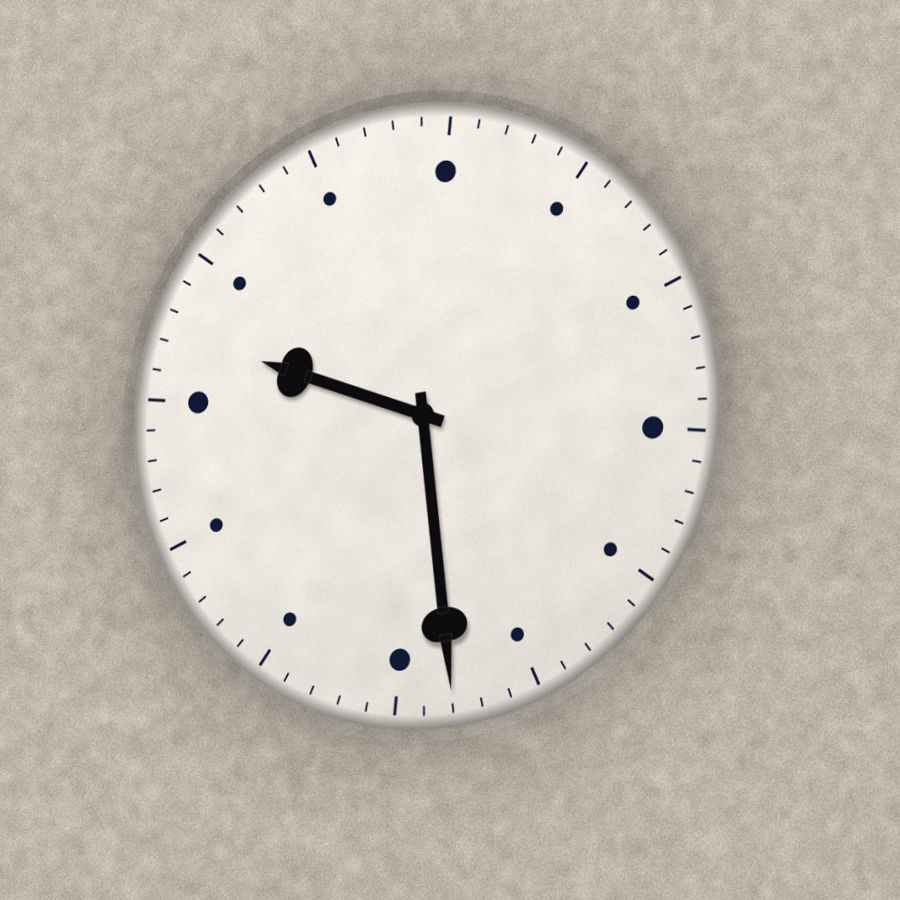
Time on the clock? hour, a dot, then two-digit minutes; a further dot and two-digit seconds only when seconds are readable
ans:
9.28
